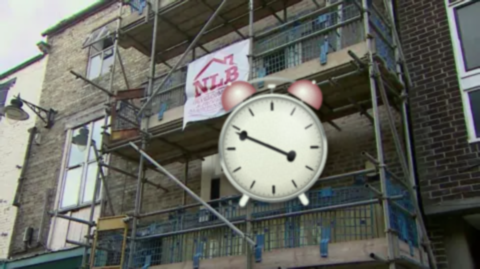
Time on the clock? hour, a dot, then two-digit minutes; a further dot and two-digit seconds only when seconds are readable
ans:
3.49
